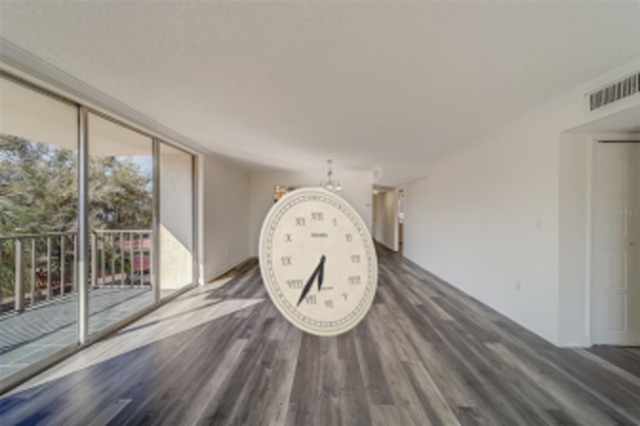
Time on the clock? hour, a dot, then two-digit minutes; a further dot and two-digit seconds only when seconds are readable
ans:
6.37
